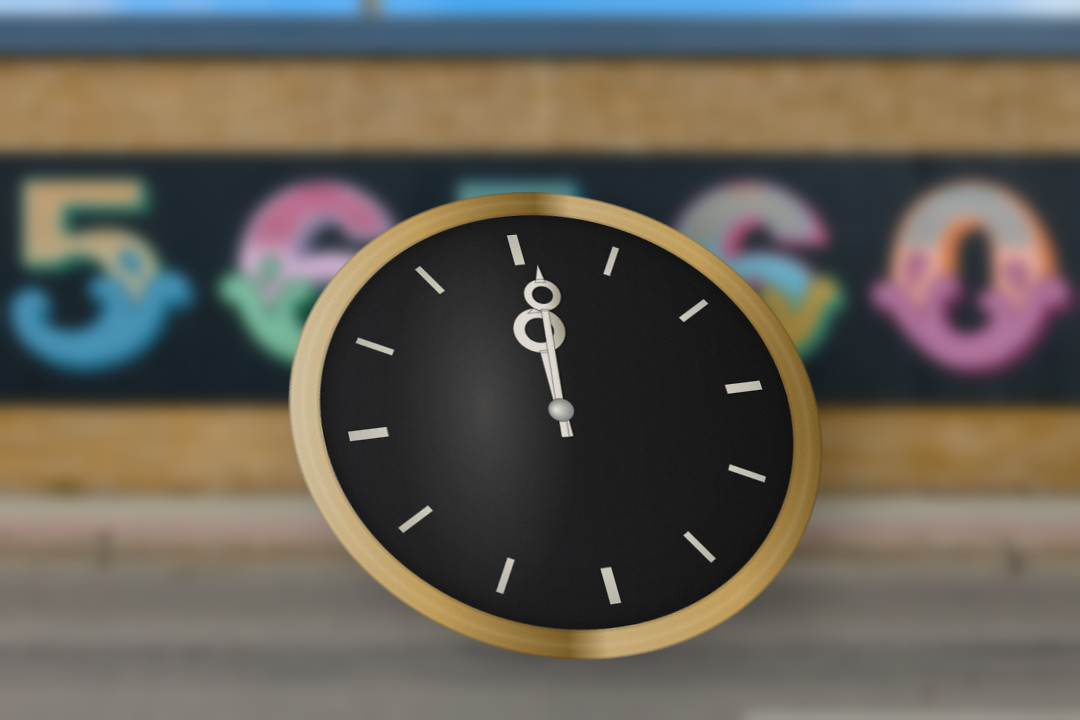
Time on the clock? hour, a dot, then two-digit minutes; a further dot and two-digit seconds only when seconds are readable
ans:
12.01
